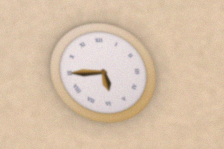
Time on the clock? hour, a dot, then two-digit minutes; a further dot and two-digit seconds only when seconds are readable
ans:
5.45
